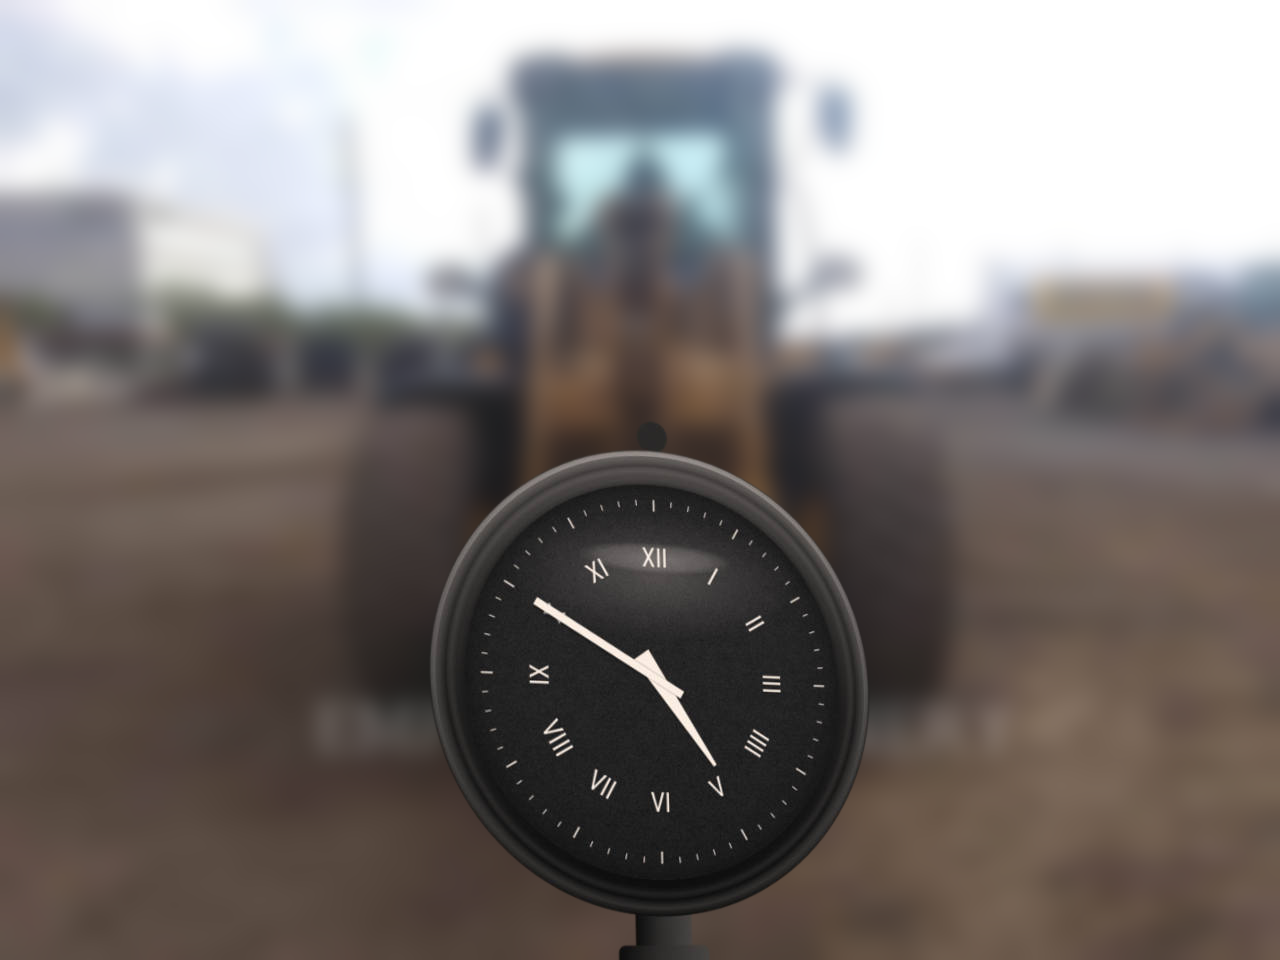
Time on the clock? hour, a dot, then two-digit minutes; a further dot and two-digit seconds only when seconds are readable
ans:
4.50
